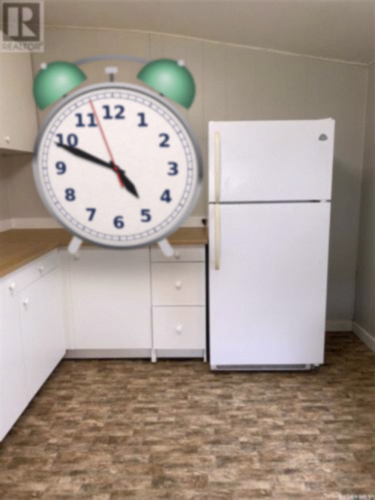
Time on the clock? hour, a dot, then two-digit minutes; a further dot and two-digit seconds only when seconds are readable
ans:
4.48.57
